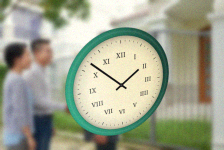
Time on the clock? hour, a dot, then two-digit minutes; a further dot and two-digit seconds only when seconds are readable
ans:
1.52
